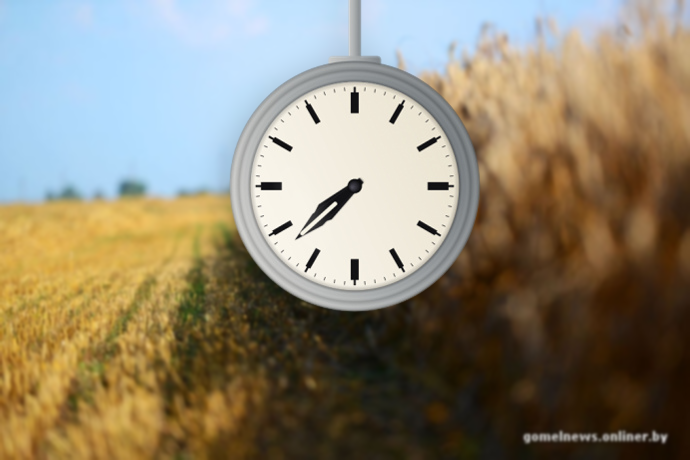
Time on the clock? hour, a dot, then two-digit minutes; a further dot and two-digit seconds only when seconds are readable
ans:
7.38
